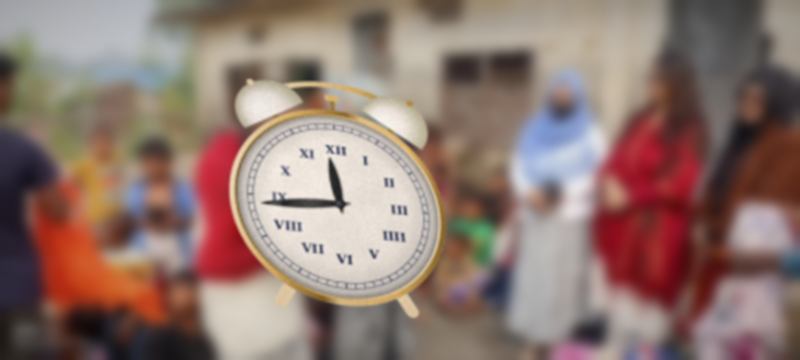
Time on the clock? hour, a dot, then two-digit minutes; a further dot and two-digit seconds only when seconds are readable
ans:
11.44
